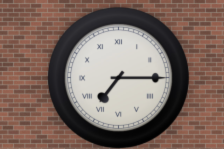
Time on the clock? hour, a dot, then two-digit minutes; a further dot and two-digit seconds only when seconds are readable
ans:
7.15
